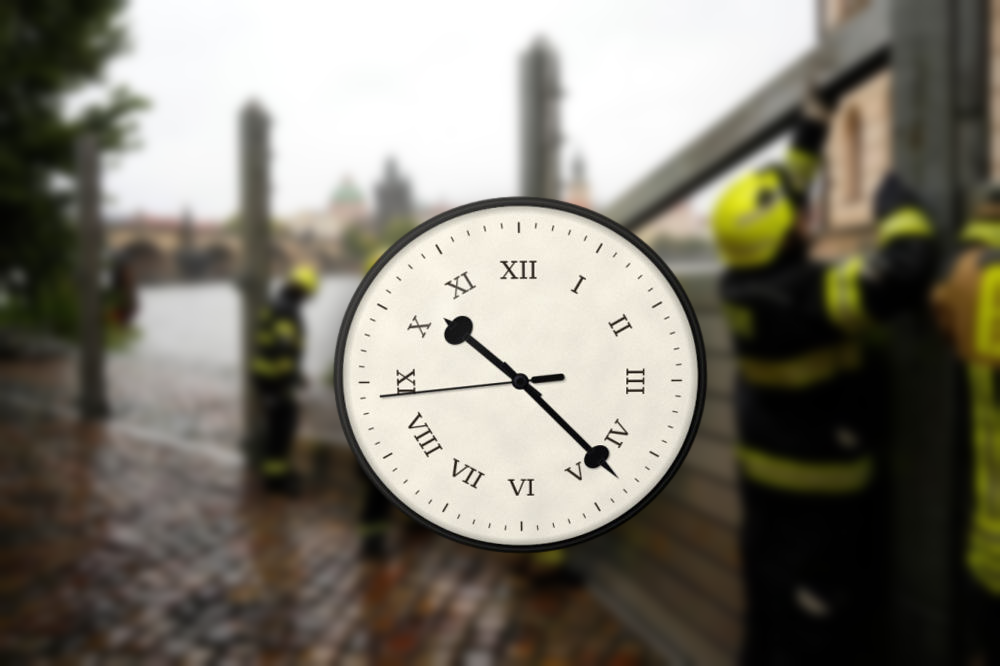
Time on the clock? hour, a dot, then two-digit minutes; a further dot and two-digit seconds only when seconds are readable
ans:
10.22.44
